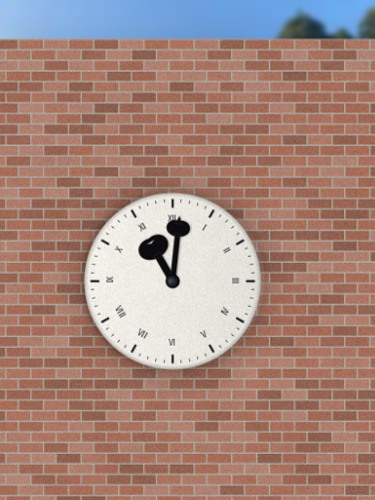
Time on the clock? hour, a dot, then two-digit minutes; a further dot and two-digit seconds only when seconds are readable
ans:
11.01
